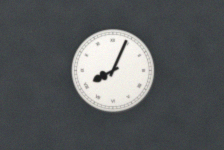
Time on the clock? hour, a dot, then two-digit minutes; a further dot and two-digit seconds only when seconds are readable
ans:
8.04
